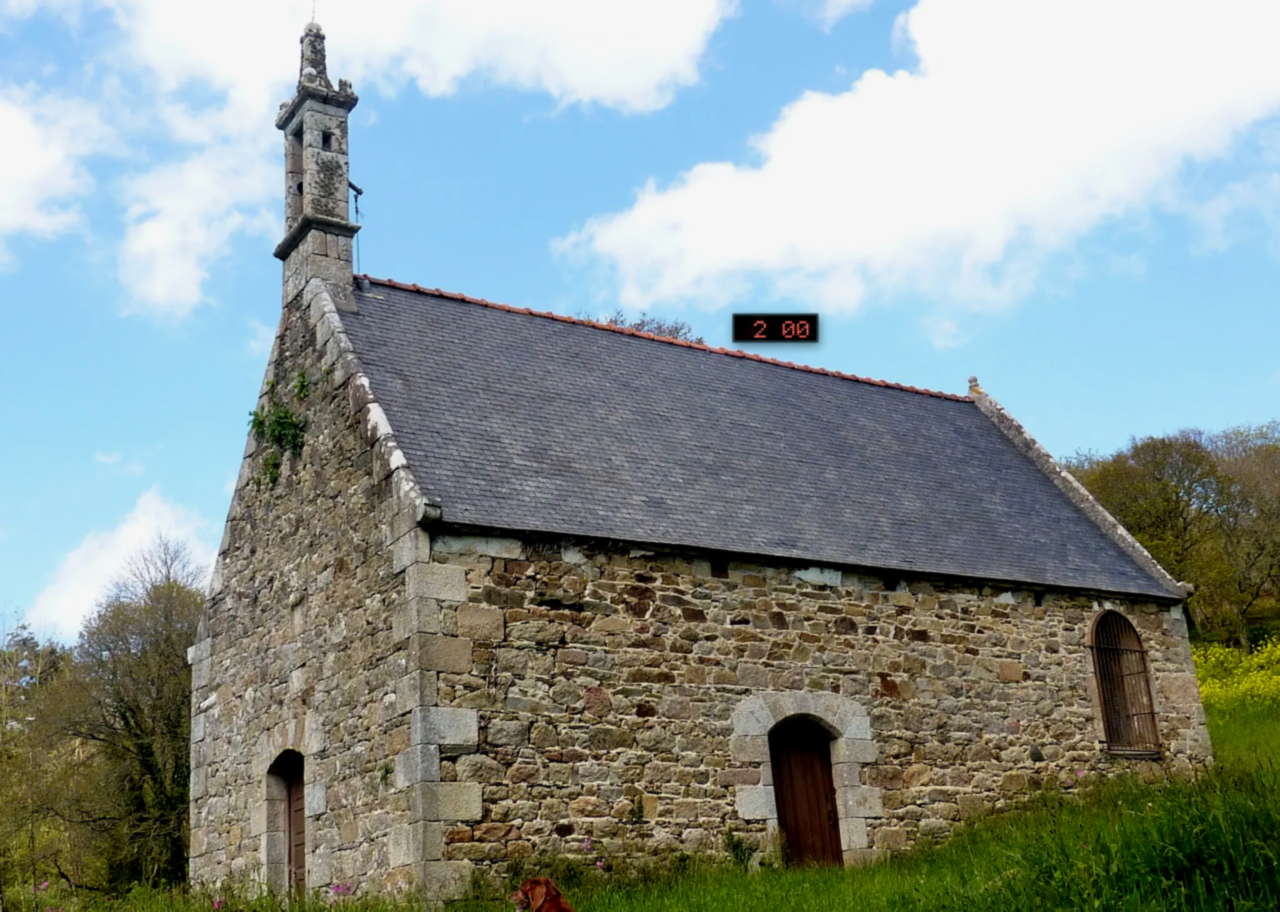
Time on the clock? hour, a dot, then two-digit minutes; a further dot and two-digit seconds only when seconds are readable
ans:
2.00
